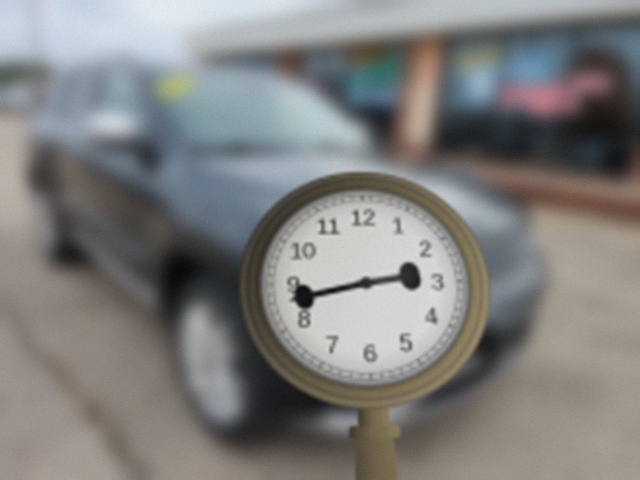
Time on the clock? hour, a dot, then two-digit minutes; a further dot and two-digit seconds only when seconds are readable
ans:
2.43
